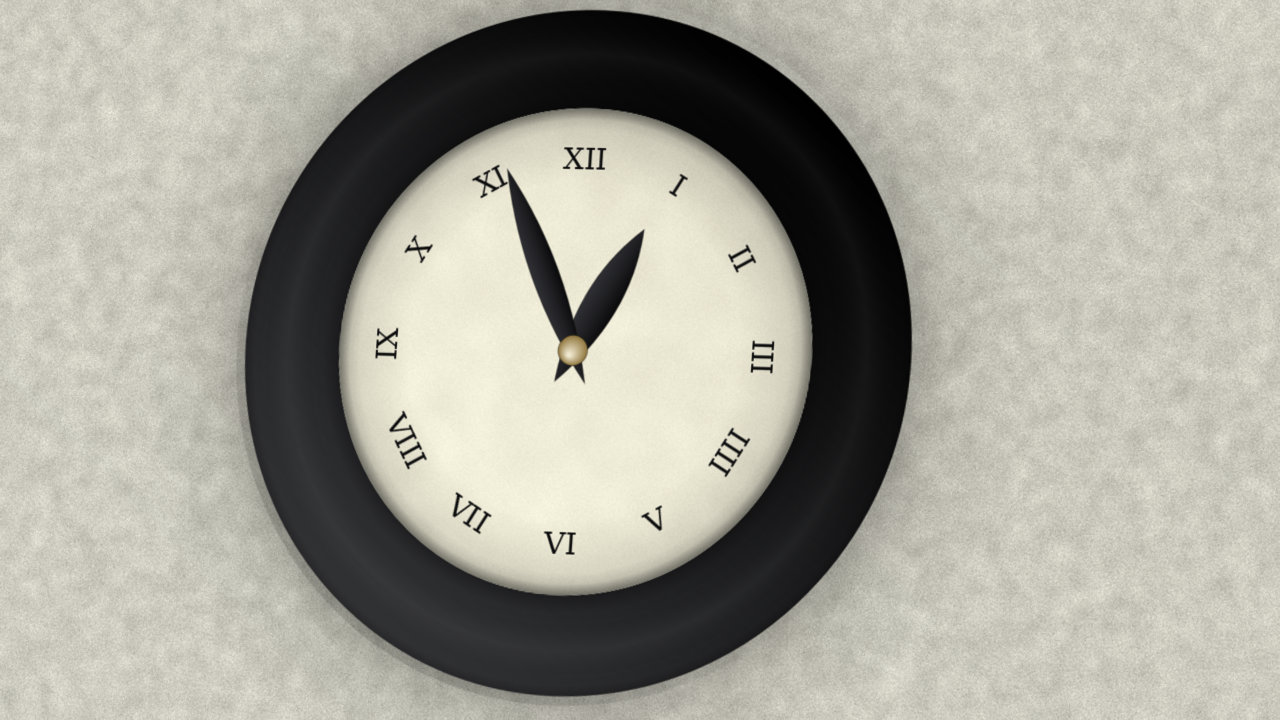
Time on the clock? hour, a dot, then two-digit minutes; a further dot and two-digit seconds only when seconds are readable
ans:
12.56
